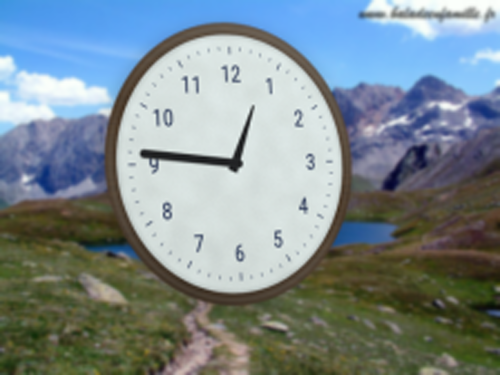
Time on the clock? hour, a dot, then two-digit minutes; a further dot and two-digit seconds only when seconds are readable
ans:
12.46
